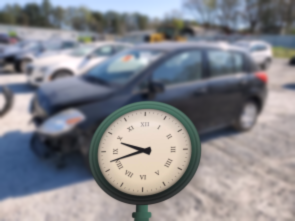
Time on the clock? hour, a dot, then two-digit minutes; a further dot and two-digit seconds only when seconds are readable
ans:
9.42
